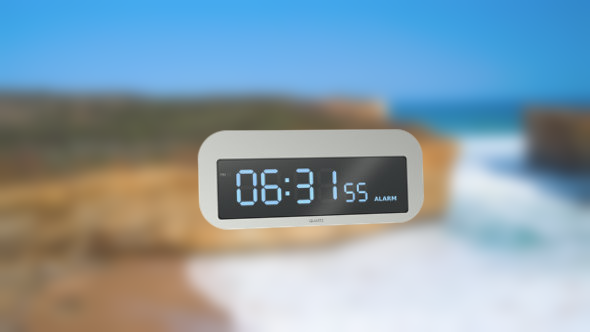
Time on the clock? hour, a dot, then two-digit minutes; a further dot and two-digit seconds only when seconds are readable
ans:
6.31.55
